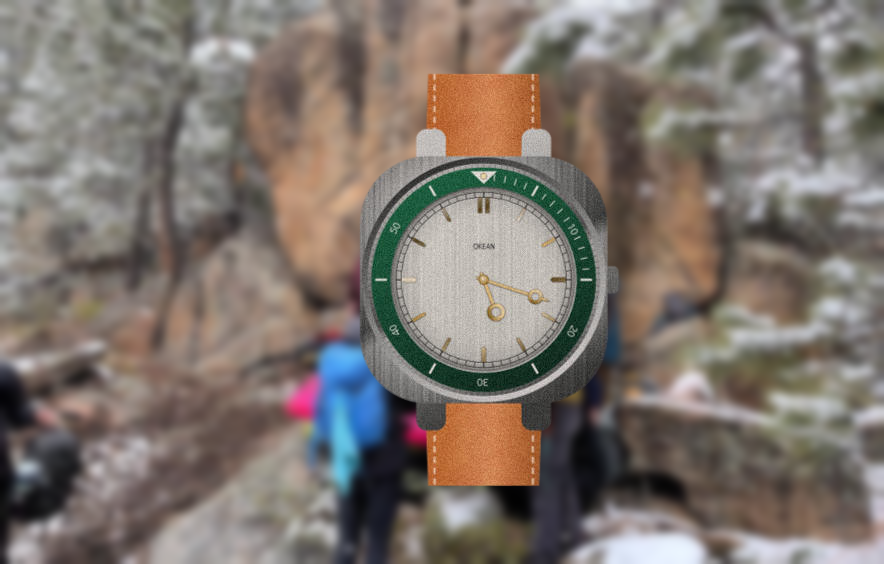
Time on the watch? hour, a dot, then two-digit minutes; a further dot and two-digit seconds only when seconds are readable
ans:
5.18
